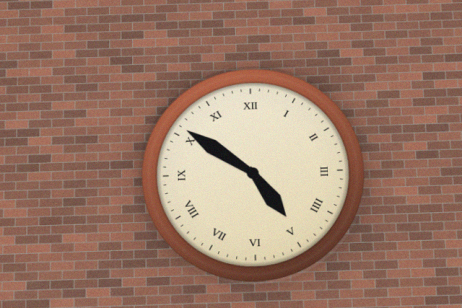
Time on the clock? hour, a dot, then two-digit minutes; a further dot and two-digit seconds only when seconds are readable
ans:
4.51
